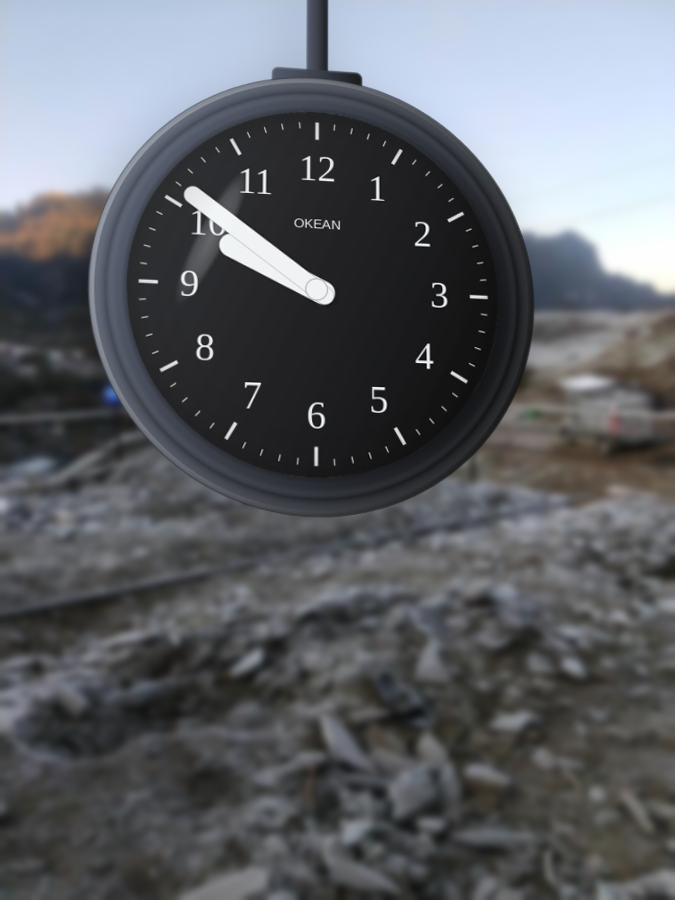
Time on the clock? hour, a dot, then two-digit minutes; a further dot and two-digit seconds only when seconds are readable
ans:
9.51
